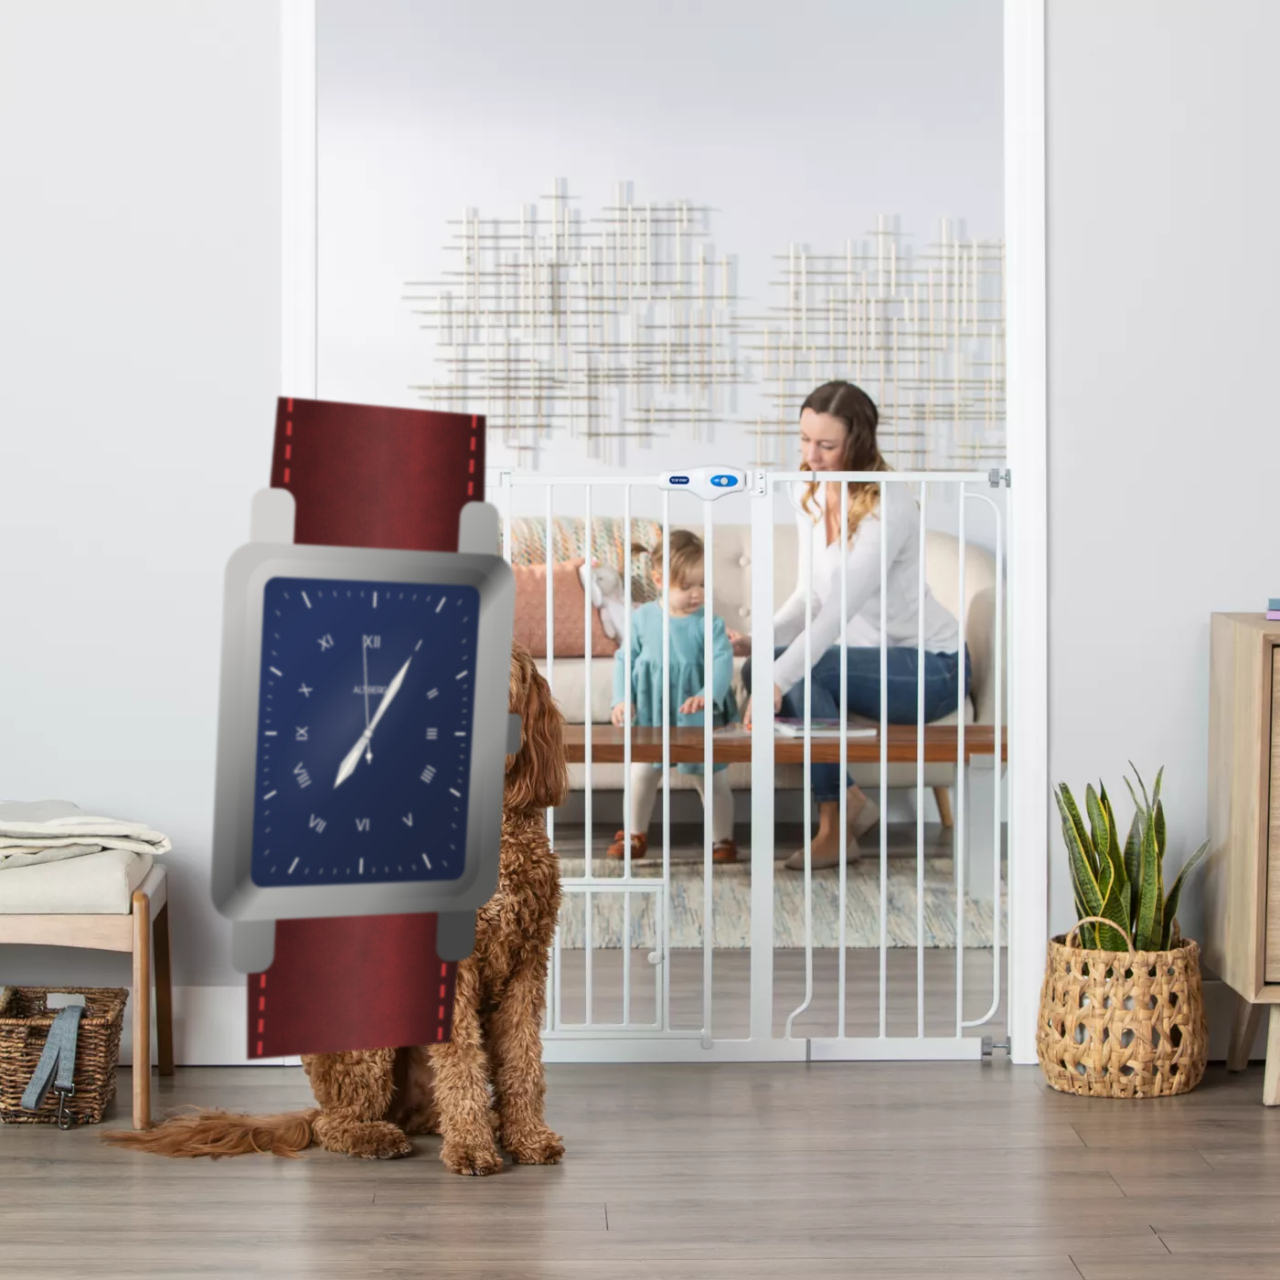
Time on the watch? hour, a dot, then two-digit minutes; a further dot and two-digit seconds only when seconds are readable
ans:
7.04.59
